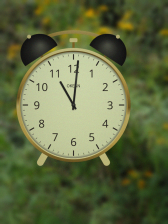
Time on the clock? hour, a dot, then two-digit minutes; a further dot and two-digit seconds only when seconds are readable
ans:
11.01
